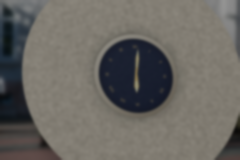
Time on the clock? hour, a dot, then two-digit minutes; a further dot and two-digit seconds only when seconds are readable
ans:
6.01
